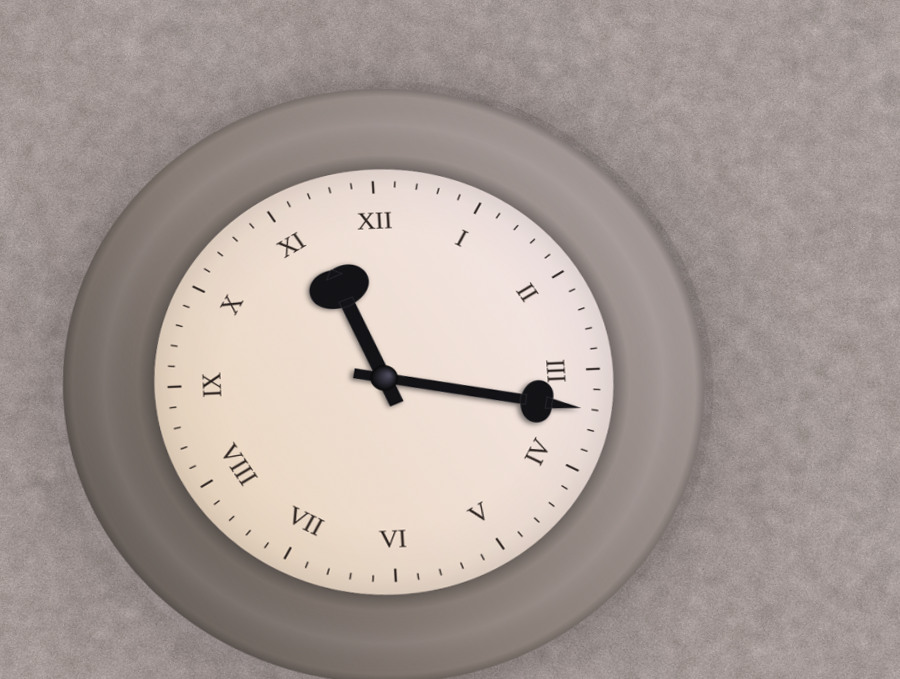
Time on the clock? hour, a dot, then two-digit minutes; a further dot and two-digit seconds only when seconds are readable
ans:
11.17
